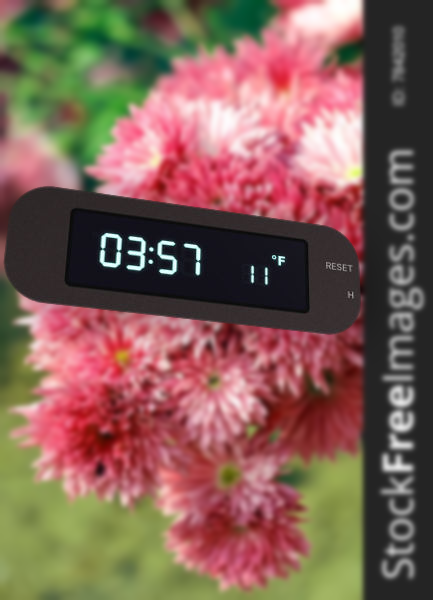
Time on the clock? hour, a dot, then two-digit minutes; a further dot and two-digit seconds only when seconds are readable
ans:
3.57
